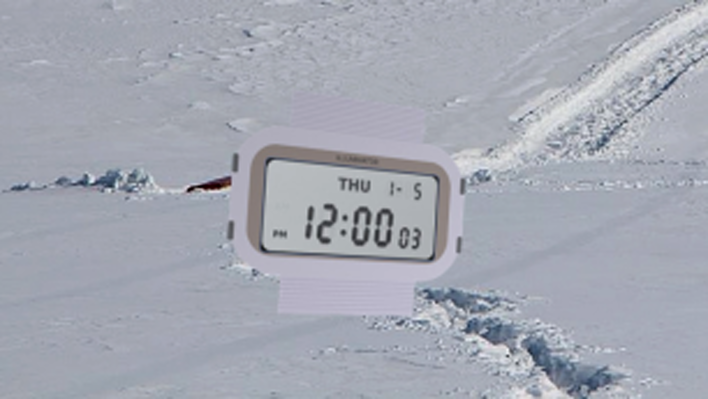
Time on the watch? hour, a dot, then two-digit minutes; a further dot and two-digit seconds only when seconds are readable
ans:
12.00.03
